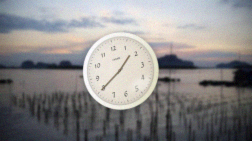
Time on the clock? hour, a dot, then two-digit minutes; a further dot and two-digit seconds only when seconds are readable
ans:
1.40
